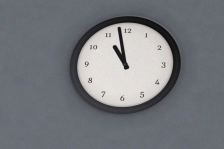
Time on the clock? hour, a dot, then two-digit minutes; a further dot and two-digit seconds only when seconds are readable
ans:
10.58
